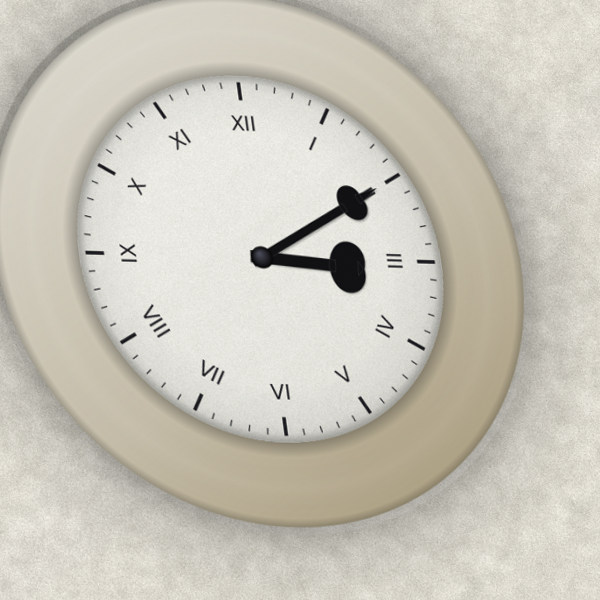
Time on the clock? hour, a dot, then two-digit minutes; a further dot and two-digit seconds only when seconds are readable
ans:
3.10
